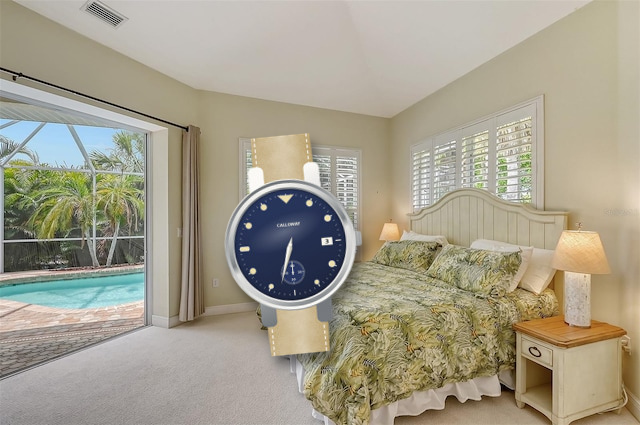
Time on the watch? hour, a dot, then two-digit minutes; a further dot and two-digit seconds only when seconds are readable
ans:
6.33
